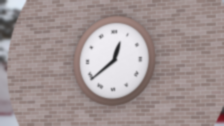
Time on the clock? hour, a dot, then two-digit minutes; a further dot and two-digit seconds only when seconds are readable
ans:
12.39
